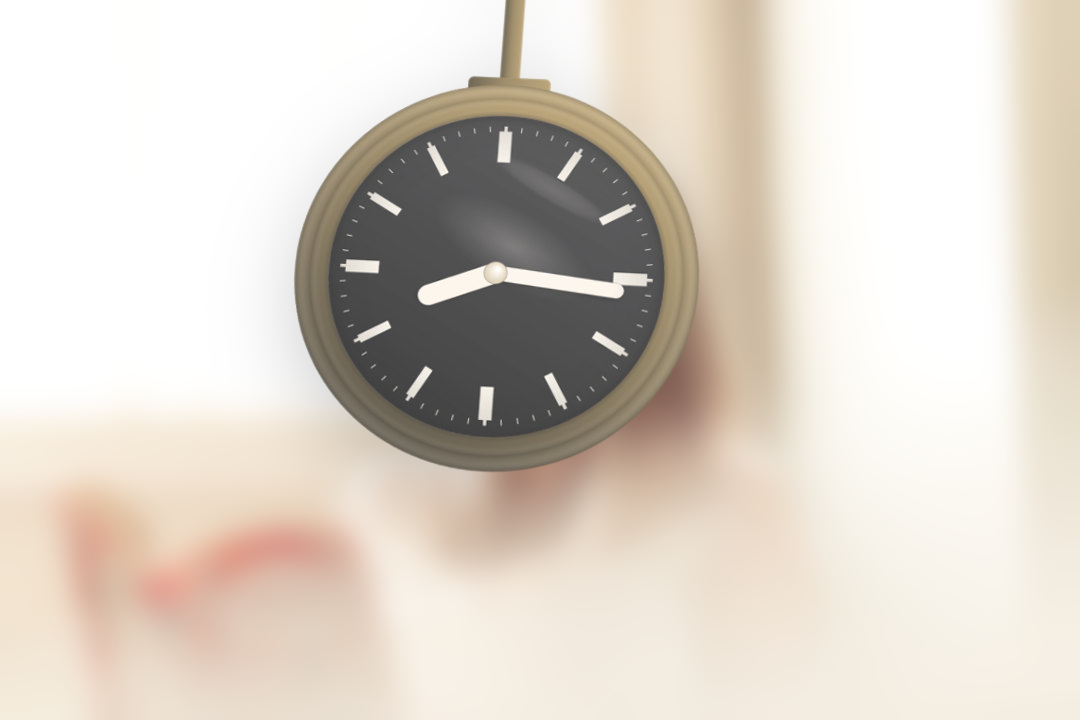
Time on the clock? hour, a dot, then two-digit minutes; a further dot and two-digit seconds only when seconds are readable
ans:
8.16
